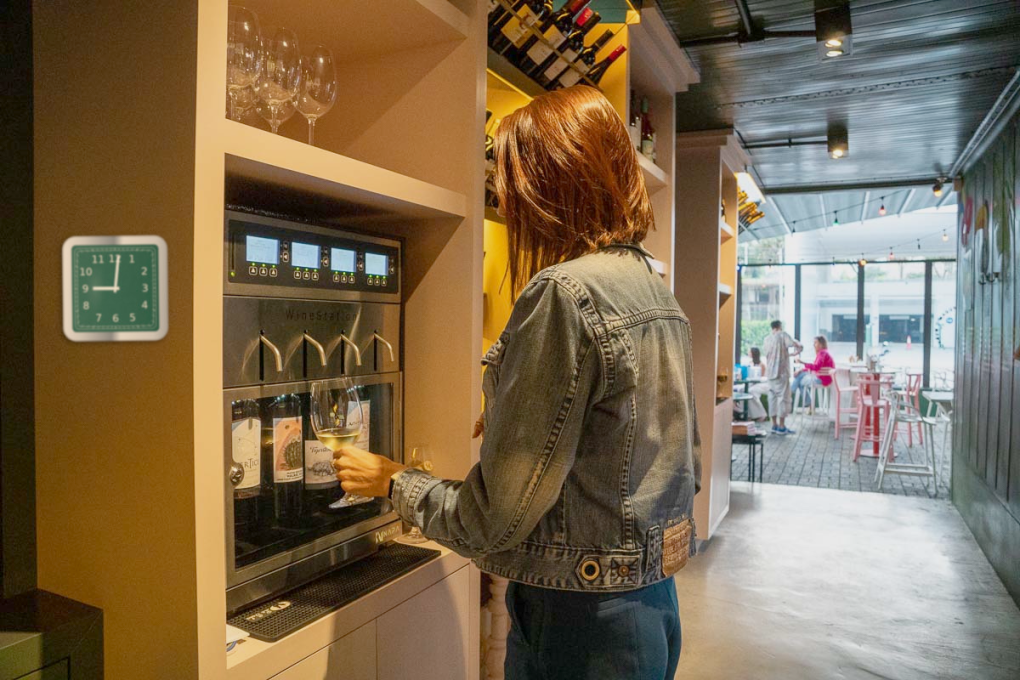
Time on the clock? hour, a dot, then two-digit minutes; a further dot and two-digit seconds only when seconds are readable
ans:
9.01
